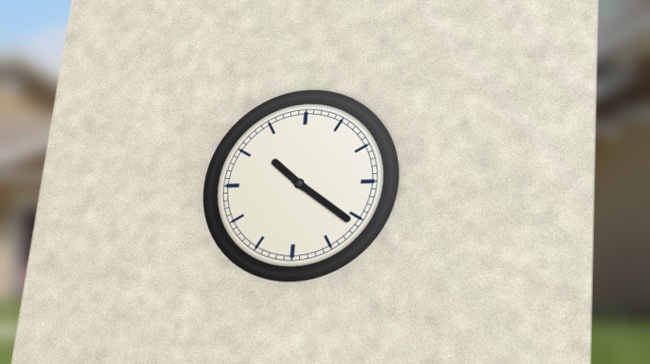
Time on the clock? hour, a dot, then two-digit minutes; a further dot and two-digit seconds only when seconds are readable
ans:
10.21
